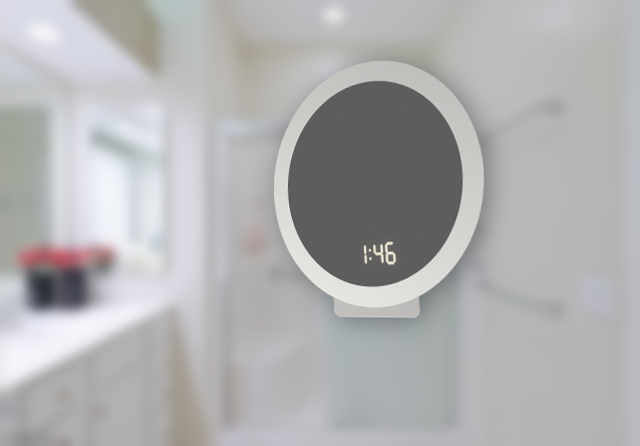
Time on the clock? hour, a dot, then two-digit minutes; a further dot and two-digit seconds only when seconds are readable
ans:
1.46
